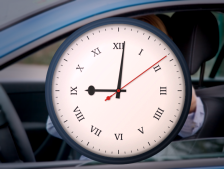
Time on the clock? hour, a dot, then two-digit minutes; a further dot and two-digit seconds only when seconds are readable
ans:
9.01.09
